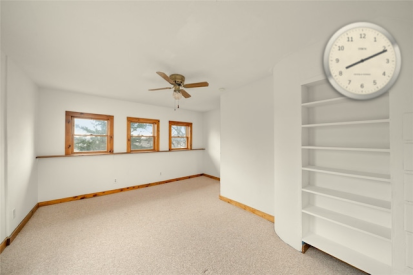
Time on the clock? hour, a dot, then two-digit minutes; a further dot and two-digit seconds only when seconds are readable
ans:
8.11
